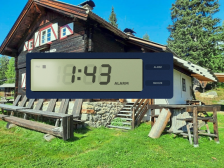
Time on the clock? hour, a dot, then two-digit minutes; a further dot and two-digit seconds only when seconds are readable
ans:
1.43
